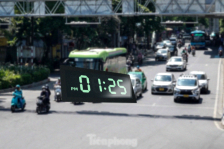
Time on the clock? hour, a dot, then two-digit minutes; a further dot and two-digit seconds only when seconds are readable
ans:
1.25
